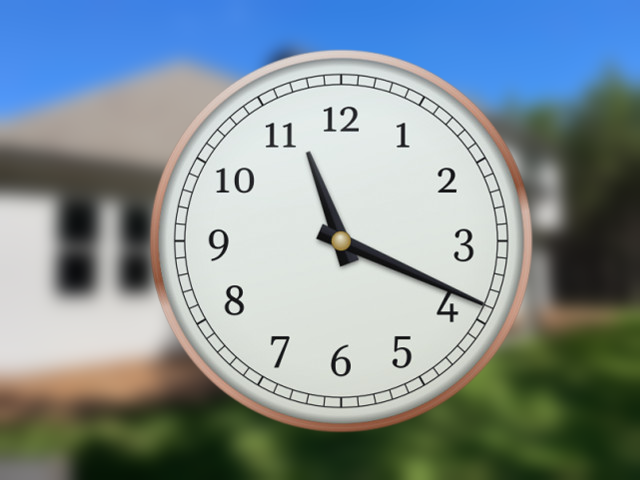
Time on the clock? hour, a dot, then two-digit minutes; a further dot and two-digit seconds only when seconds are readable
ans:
11.19
